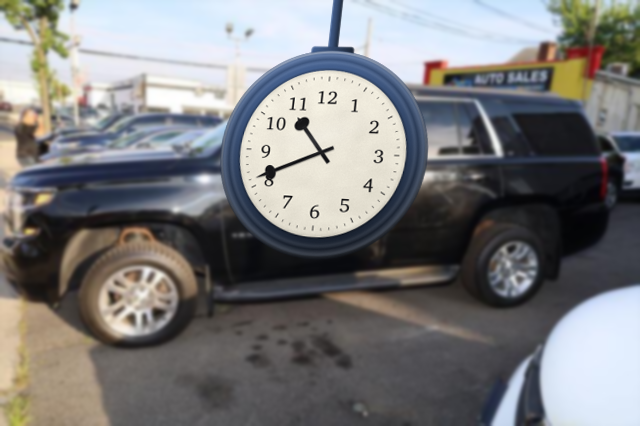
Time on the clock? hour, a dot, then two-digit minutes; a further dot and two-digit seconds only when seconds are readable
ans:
10.41
